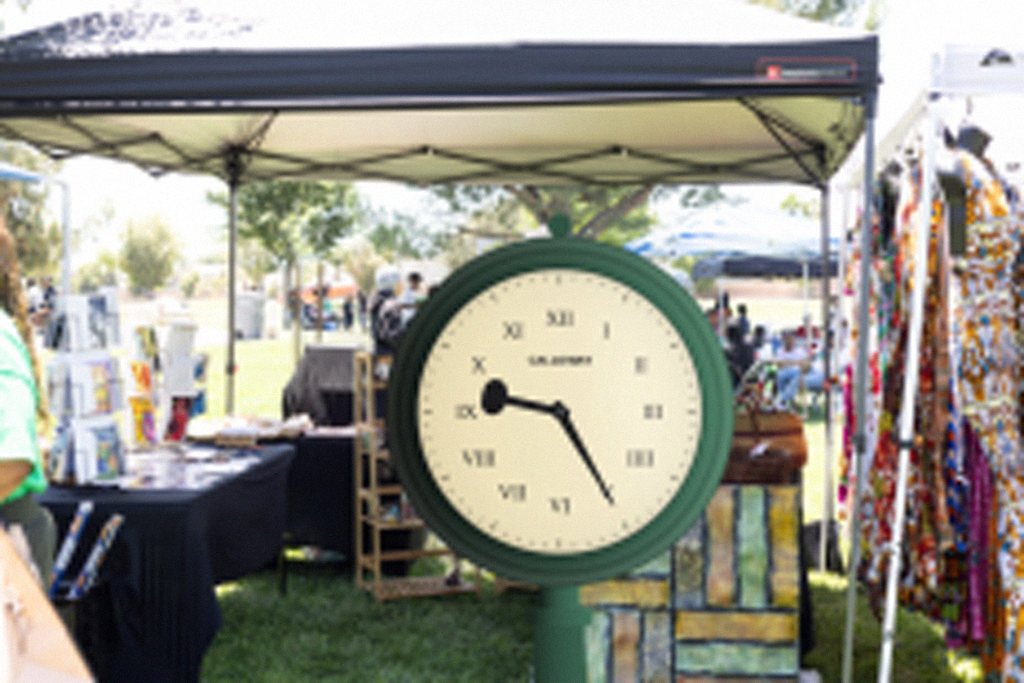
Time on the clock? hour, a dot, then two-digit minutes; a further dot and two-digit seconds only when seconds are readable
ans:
9.25
